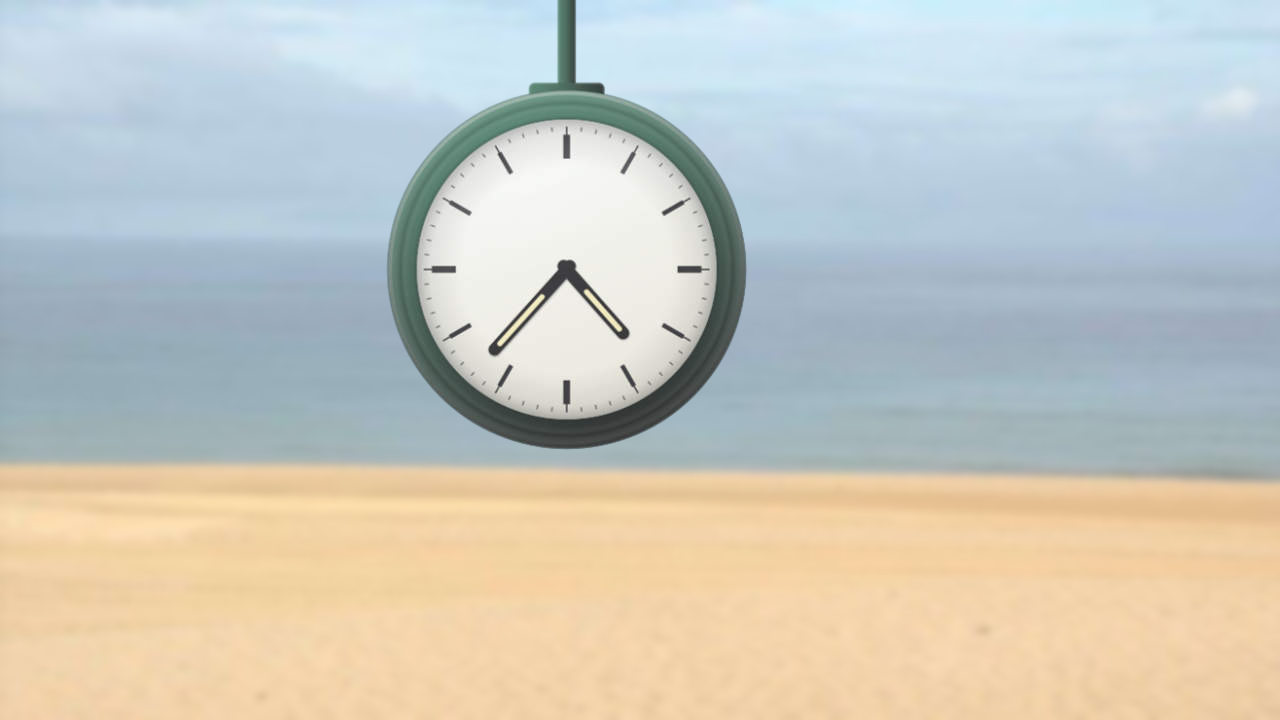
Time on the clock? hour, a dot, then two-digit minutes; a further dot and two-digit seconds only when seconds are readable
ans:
4.37
